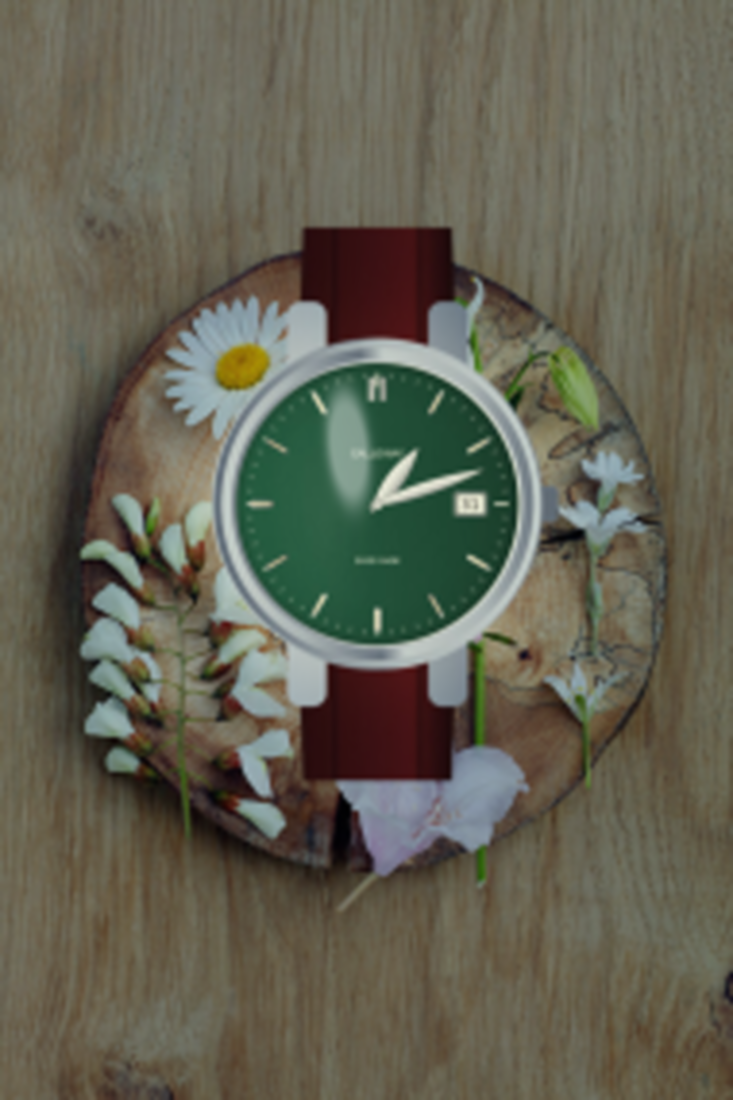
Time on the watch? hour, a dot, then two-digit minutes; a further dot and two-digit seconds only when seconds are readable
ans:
1.12
